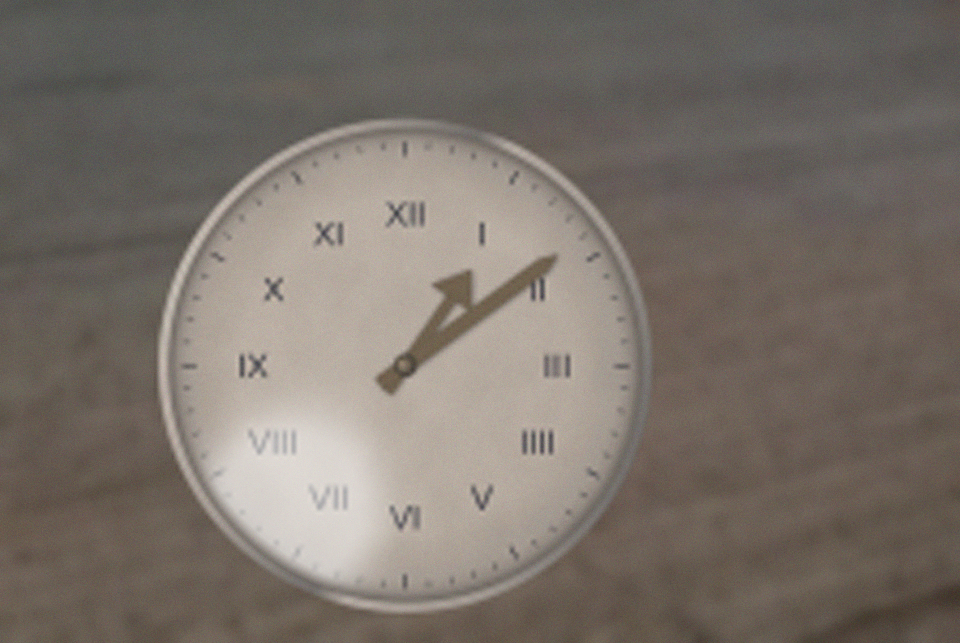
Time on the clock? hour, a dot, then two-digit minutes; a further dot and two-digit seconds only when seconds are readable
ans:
1.09
